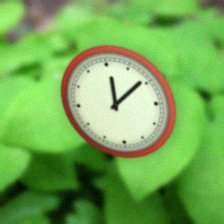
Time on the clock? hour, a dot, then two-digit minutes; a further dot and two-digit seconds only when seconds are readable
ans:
12.09
